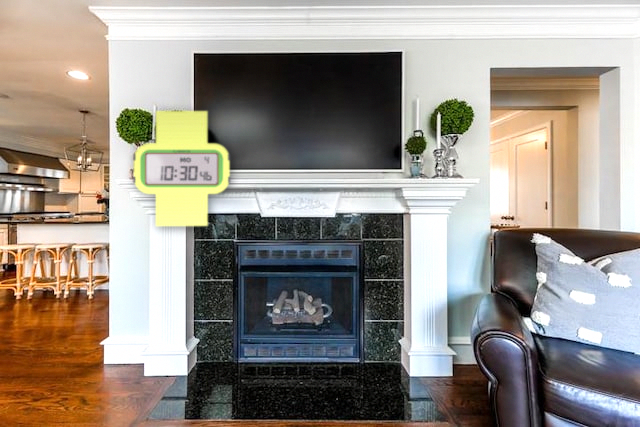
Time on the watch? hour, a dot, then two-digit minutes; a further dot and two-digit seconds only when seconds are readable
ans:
10.30
